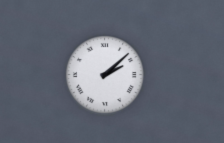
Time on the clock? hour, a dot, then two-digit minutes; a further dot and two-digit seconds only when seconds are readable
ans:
2.08
